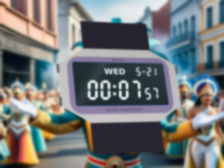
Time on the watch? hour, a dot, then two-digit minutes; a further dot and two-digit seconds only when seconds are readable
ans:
0.07.57
